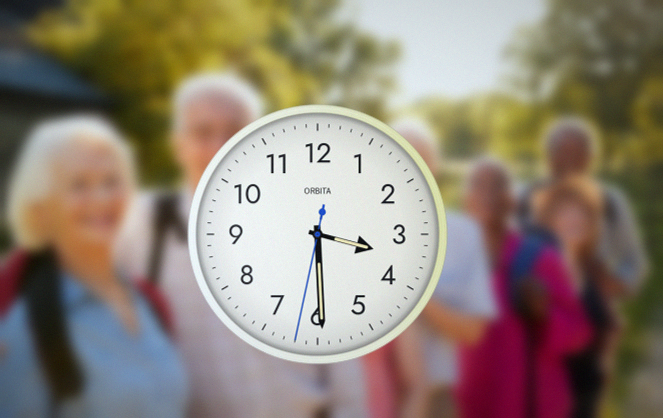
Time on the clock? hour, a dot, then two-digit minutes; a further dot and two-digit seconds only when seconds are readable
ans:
3.29.32
